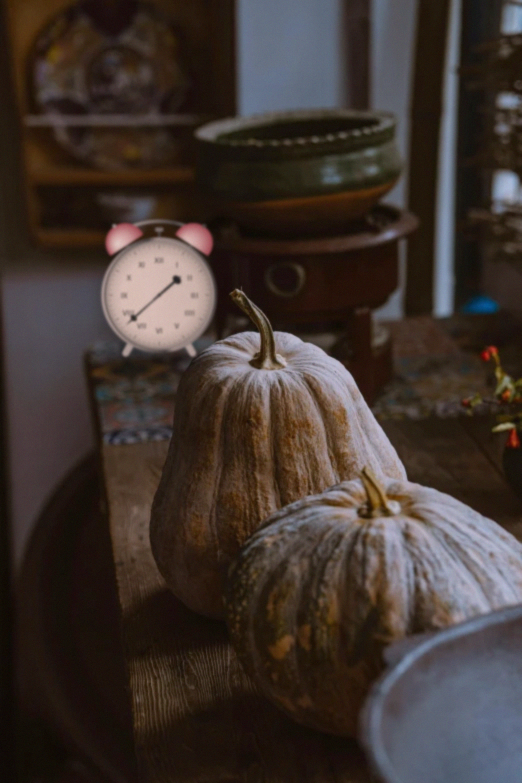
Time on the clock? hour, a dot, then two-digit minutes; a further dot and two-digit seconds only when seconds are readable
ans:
1.38
